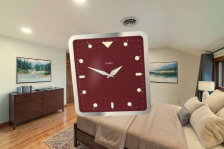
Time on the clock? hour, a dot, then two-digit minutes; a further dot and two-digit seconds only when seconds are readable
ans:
1.49
